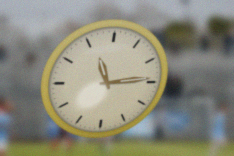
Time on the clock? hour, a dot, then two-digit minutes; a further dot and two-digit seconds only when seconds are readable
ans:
11.14
